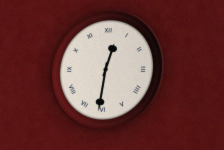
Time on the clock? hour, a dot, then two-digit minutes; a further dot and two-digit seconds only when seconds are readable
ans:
12.31
